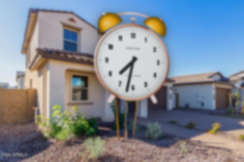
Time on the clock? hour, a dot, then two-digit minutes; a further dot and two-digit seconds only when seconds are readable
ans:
7.32
